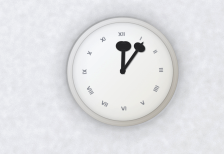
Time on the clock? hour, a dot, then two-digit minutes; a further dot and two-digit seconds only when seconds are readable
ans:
12.06
